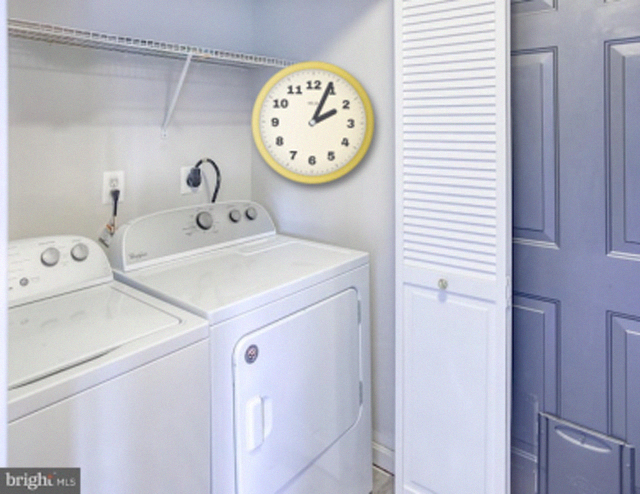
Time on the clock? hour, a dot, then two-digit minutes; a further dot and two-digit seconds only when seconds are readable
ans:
2.04
